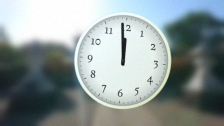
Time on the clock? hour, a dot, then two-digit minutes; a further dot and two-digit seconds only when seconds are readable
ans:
11.59
